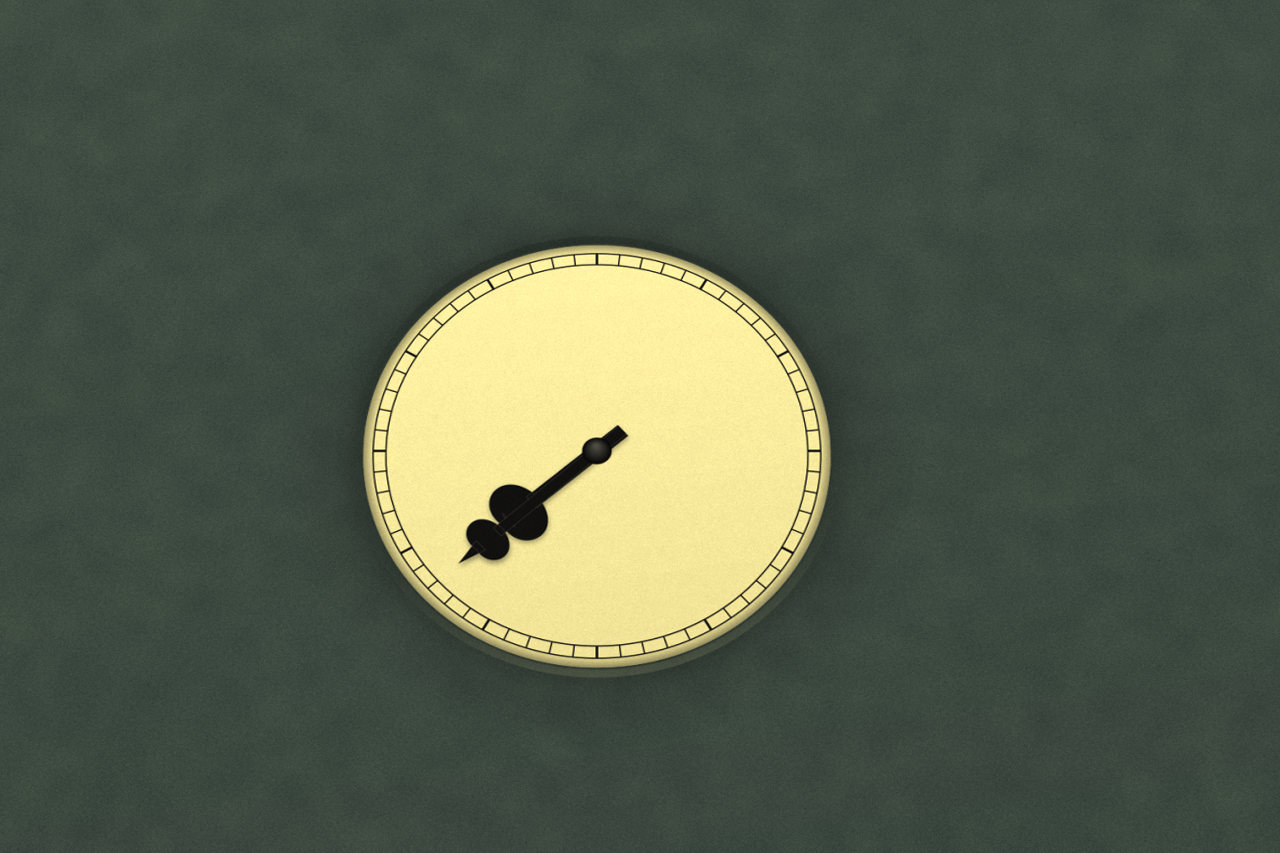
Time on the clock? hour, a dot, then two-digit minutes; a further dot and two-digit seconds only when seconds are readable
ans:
7.38
